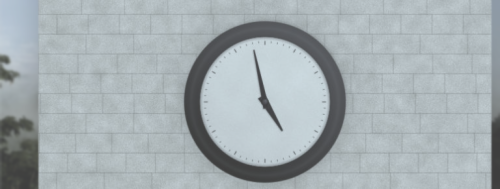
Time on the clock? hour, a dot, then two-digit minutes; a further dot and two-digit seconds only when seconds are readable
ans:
4.58
